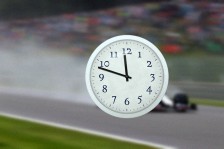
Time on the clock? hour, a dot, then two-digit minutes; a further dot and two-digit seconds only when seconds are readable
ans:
11.48
